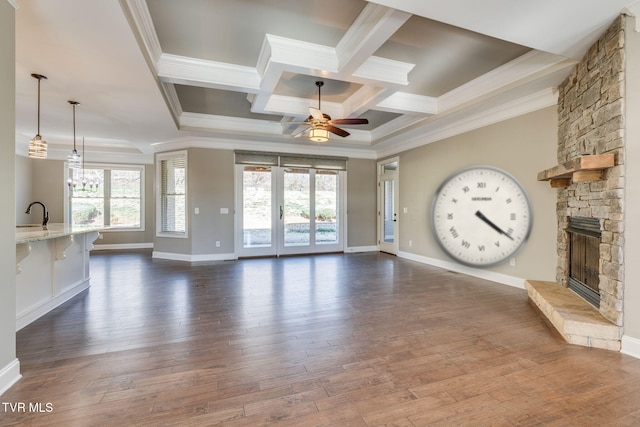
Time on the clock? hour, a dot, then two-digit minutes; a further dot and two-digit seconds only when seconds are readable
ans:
4.21
